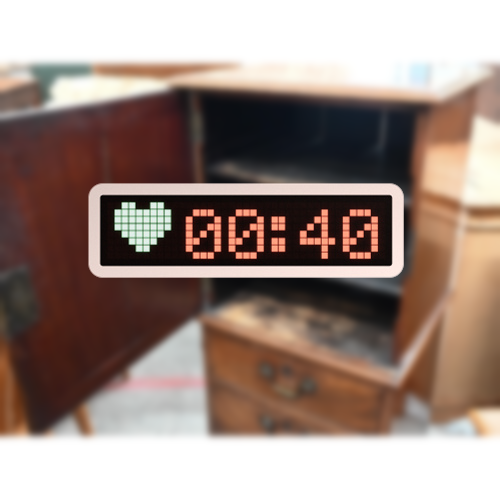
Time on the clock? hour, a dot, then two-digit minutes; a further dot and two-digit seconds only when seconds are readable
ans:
0.40
